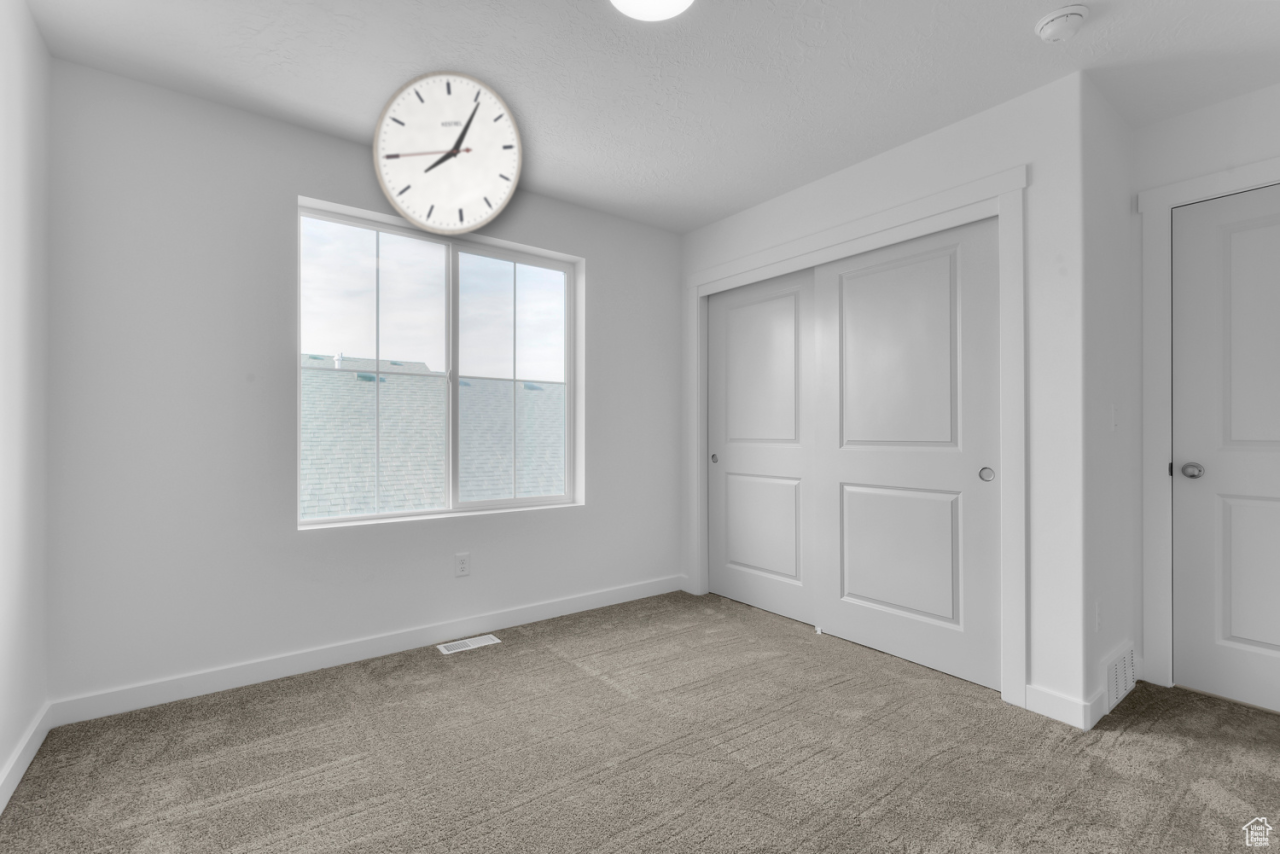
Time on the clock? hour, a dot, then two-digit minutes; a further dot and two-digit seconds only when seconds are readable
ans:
8.05.45
